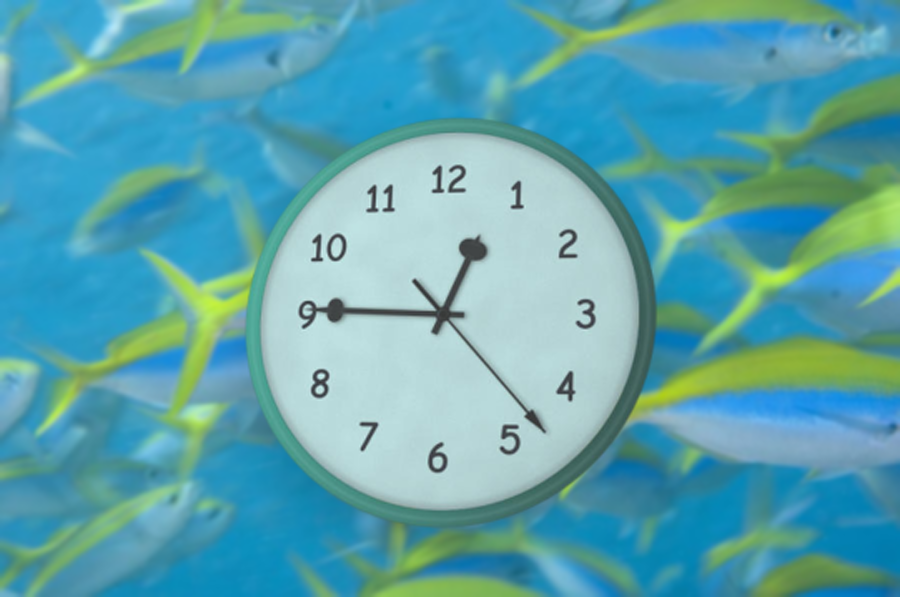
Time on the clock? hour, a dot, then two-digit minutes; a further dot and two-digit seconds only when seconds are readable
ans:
12.45.23
